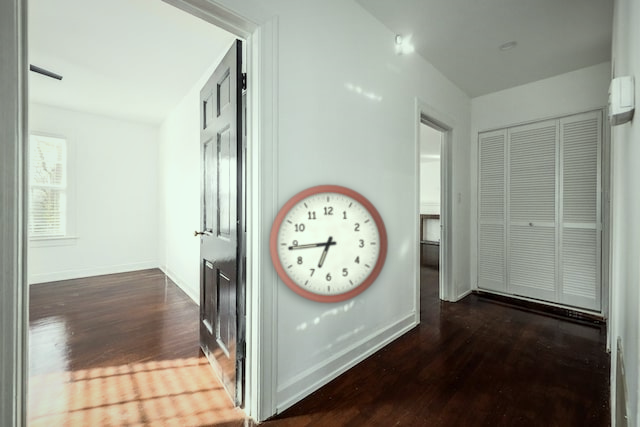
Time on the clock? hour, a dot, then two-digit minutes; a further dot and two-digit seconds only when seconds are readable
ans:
6.44
